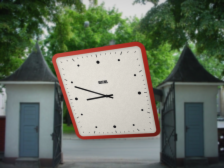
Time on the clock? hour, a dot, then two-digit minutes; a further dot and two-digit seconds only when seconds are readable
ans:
8.49
